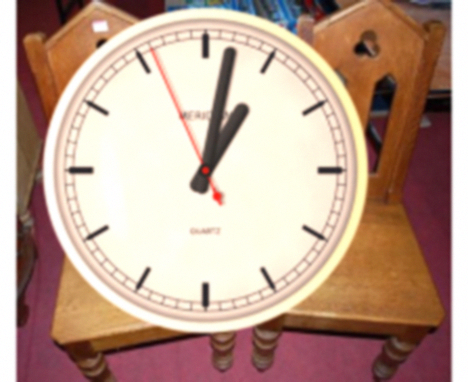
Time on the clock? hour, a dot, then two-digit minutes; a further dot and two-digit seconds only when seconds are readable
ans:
1.01.56
